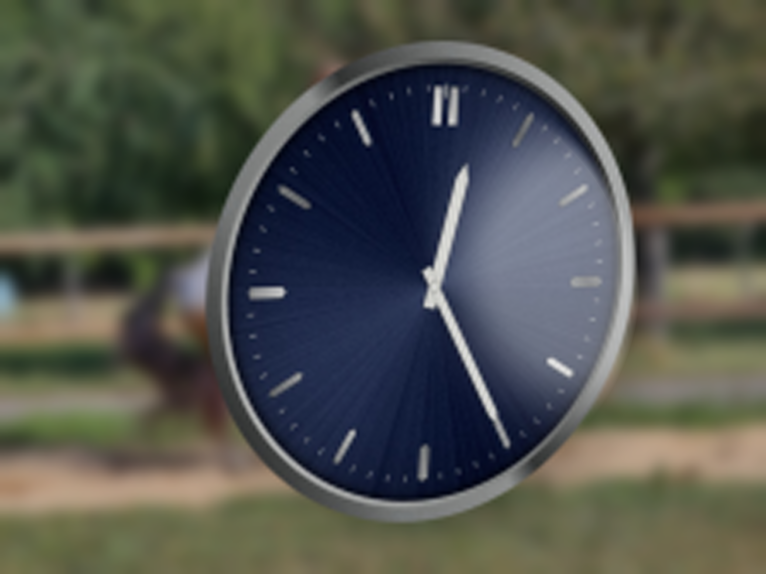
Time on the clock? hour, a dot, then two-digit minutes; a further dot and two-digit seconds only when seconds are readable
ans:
12.25
